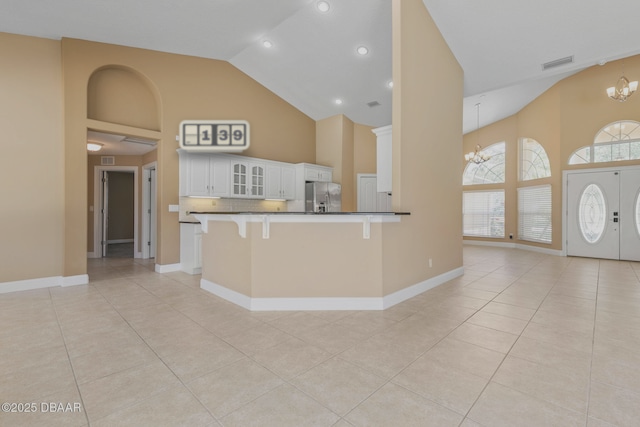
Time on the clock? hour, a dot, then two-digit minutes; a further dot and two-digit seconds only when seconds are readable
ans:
1.39
